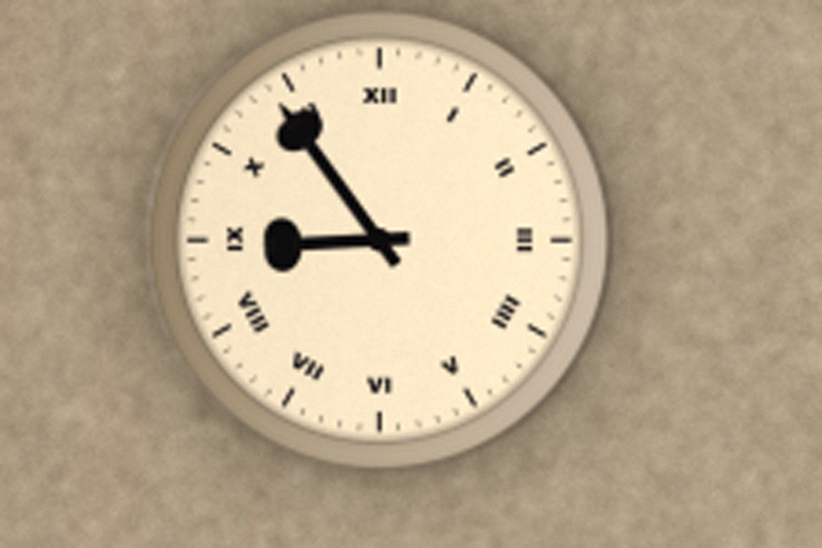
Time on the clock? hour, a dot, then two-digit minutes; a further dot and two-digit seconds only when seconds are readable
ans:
8.54
